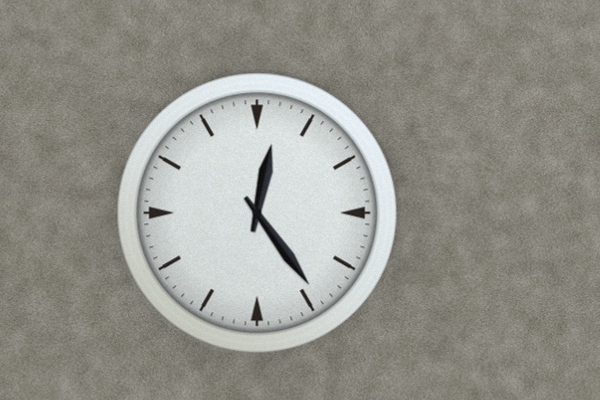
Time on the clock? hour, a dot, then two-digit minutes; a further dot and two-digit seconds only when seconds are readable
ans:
12.24
